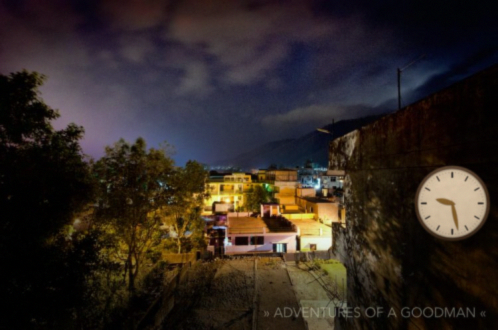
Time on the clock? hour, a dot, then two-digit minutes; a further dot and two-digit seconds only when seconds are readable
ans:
9.28
